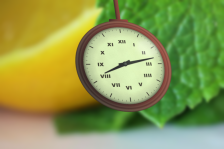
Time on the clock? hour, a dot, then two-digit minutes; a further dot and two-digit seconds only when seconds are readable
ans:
8.13
